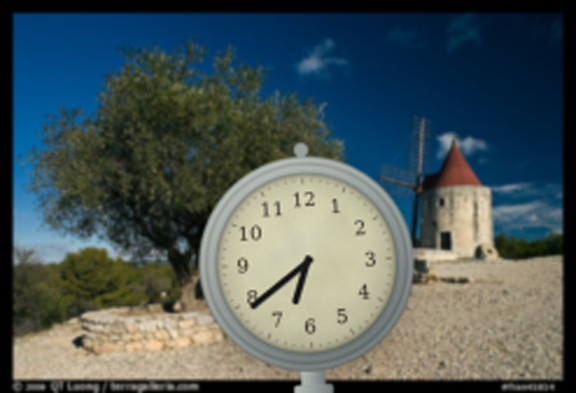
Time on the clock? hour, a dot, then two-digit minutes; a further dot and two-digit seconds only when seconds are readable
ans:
6.39
